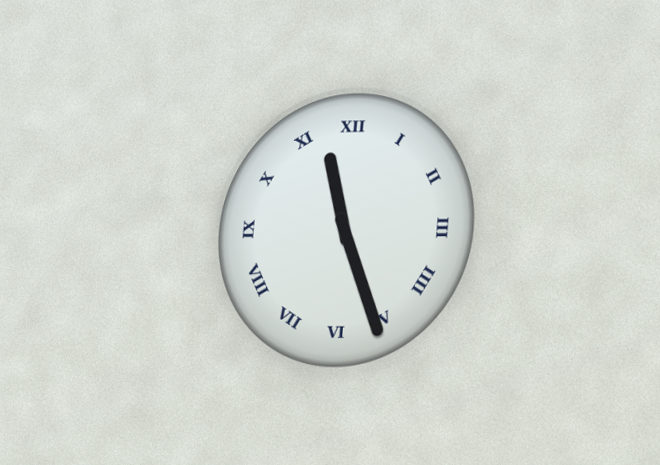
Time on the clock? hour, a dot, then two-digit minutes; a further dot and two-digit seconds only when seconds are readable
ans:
11.26
